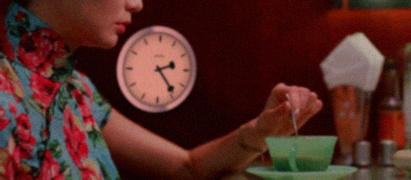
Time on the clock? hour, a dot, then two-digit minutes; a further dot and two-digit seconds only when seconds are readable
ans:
2.24
